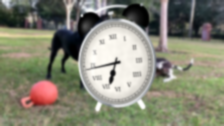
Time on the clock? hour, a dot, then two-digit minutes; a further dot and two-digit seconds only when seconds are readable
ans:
6.44
